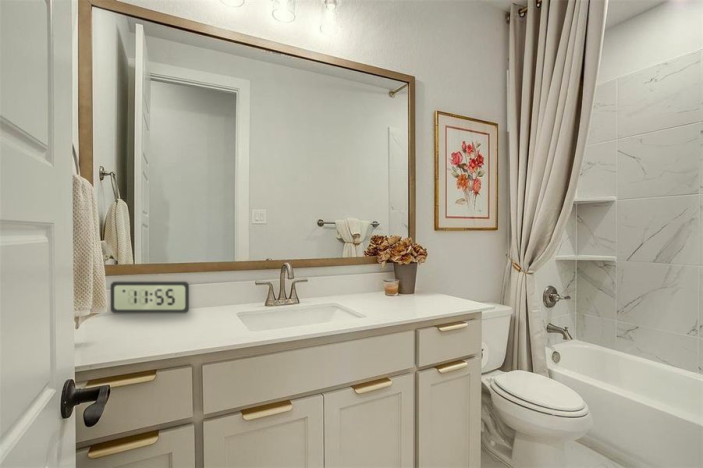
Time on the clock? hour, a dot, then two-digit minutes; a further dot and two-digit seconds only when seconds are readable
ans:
11.55
